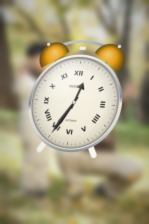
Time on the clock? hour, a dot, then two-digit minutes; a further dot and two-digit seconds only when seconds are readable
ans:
12.35
